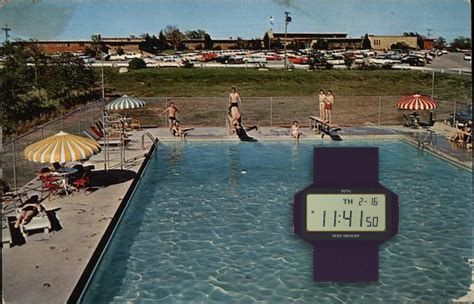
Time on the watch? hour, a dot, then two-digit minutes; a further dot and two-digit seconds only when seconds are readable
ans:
11.41.50
